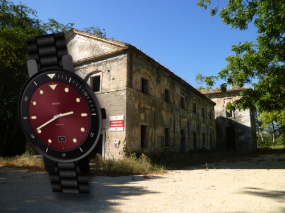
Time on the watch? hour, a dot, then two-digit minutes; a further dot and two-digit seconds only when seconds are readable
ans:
2.41
